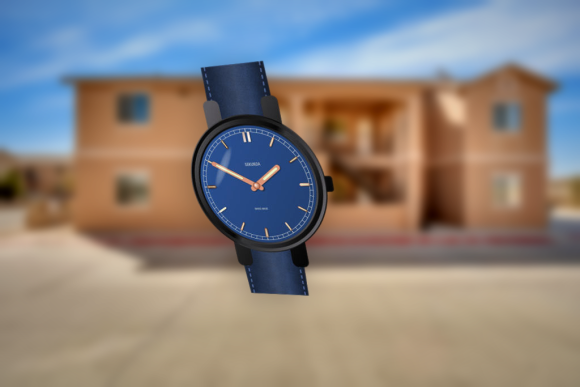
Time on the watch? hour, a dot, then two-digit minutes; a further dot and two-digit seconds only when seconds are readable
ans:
1.50
